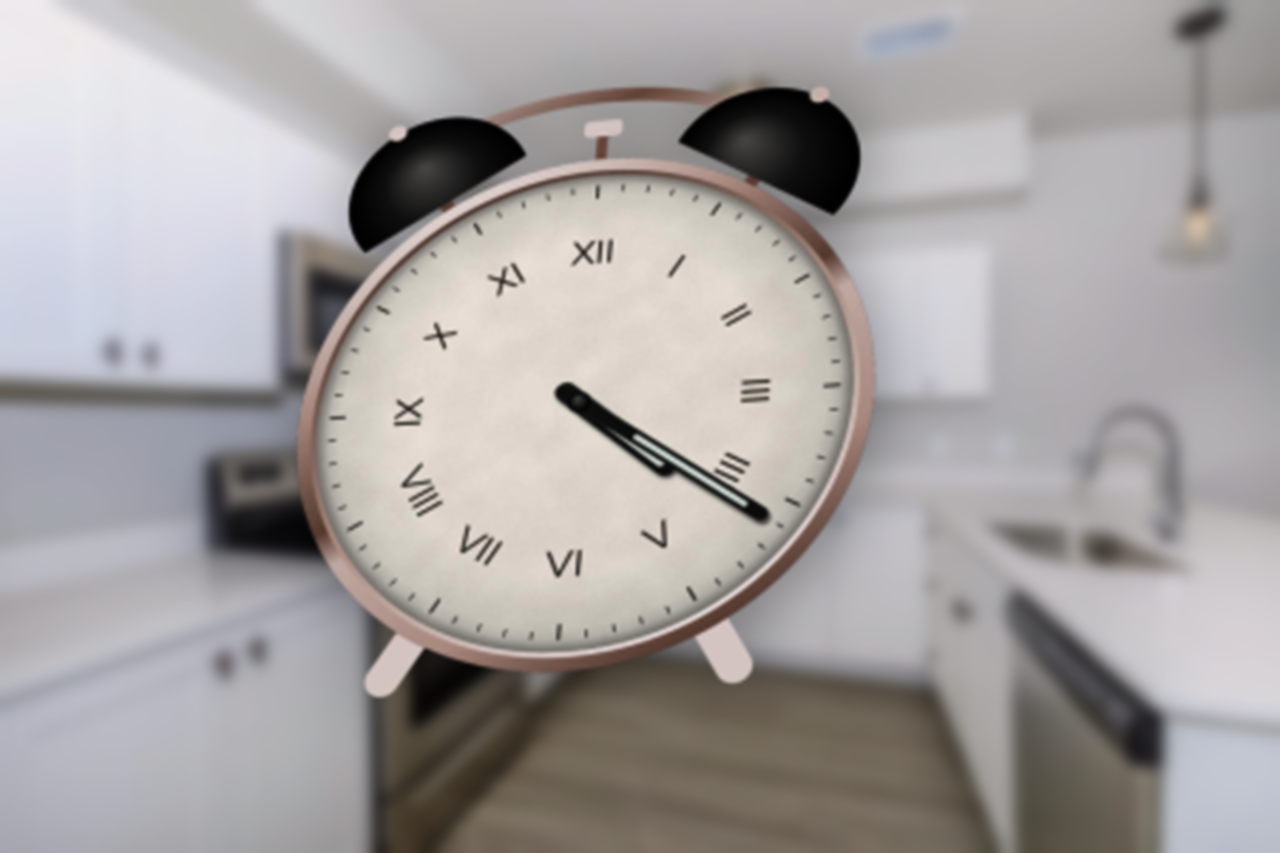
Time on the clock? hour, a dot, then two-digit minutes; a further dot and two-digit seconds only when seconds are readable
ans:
4.21
